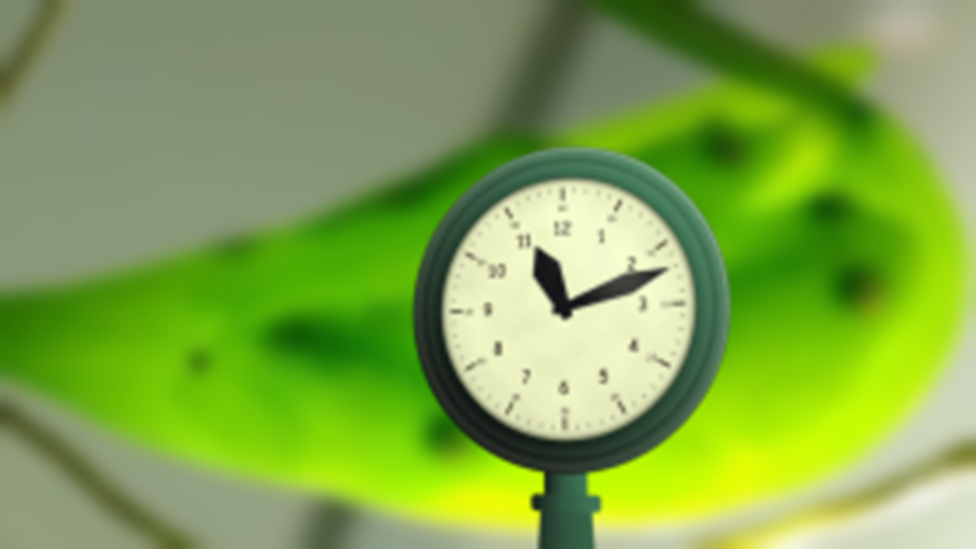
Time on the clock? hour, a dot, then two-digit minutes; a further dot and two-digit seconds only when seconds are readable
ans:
11.12
